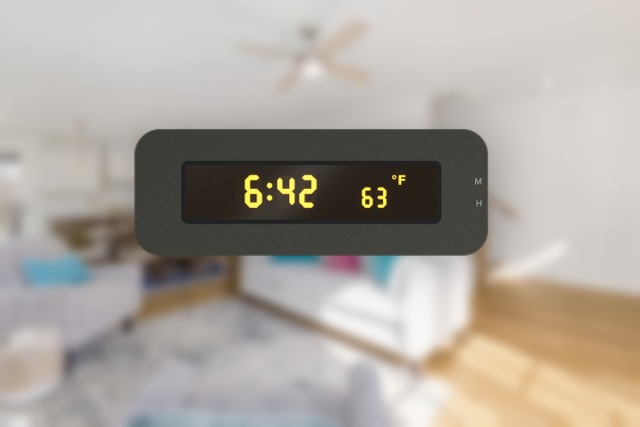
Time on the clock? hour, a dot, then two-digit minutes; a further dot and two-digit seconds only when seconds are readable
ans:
6.42
